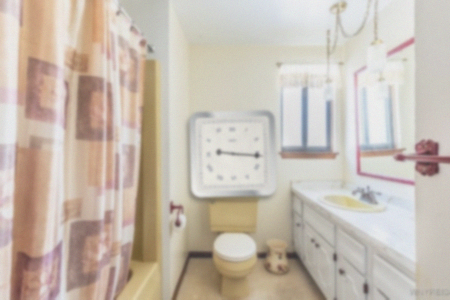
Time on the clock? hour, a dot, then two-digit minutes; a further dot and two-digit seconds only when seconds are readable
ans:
9.16
